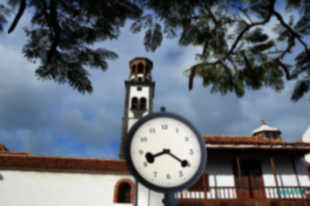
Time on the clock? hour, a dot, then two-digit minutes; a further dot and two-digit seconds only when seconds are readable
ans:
8.21
